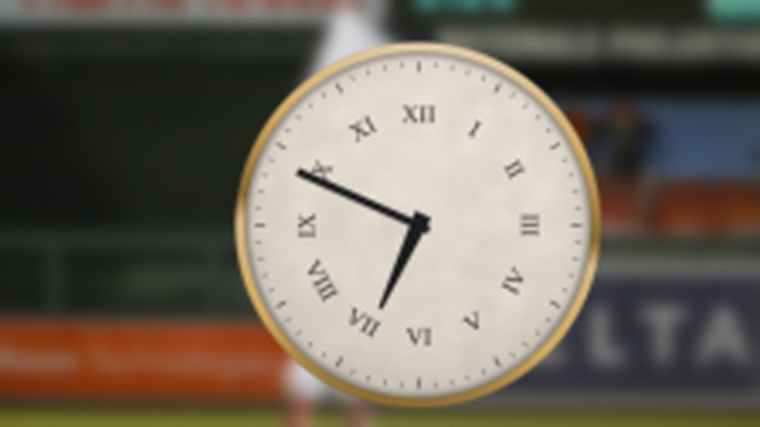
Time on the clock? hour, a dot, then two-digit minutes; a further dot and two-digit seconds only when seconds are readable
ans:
6.49
